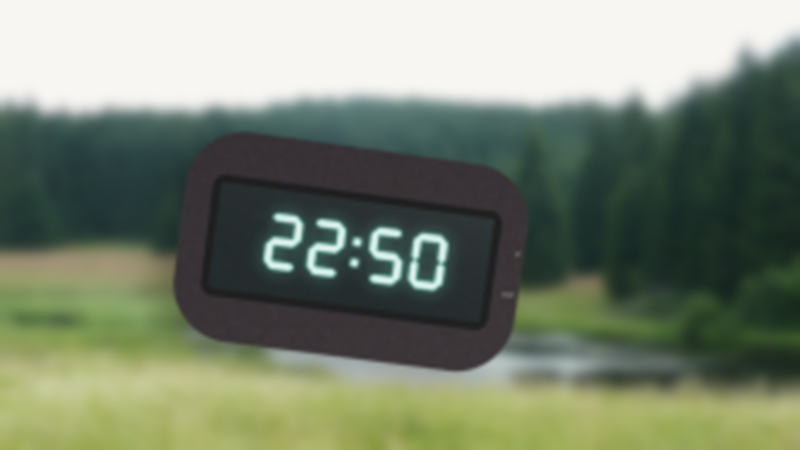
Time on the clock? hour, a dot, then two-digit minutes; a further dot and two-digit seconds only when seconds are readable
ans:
22.50
